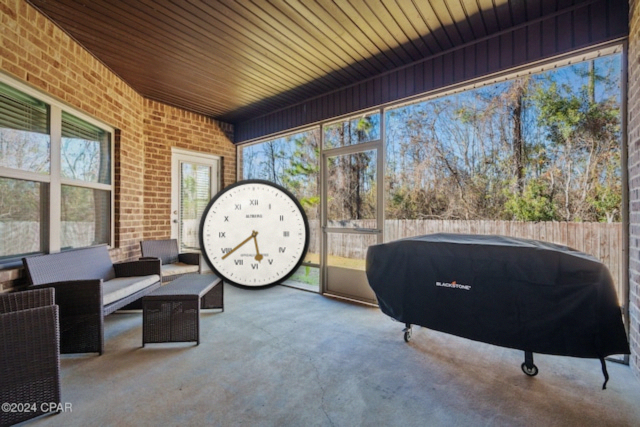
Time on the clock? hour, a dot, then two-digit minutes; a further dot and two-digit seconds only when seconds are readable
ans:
5.39
